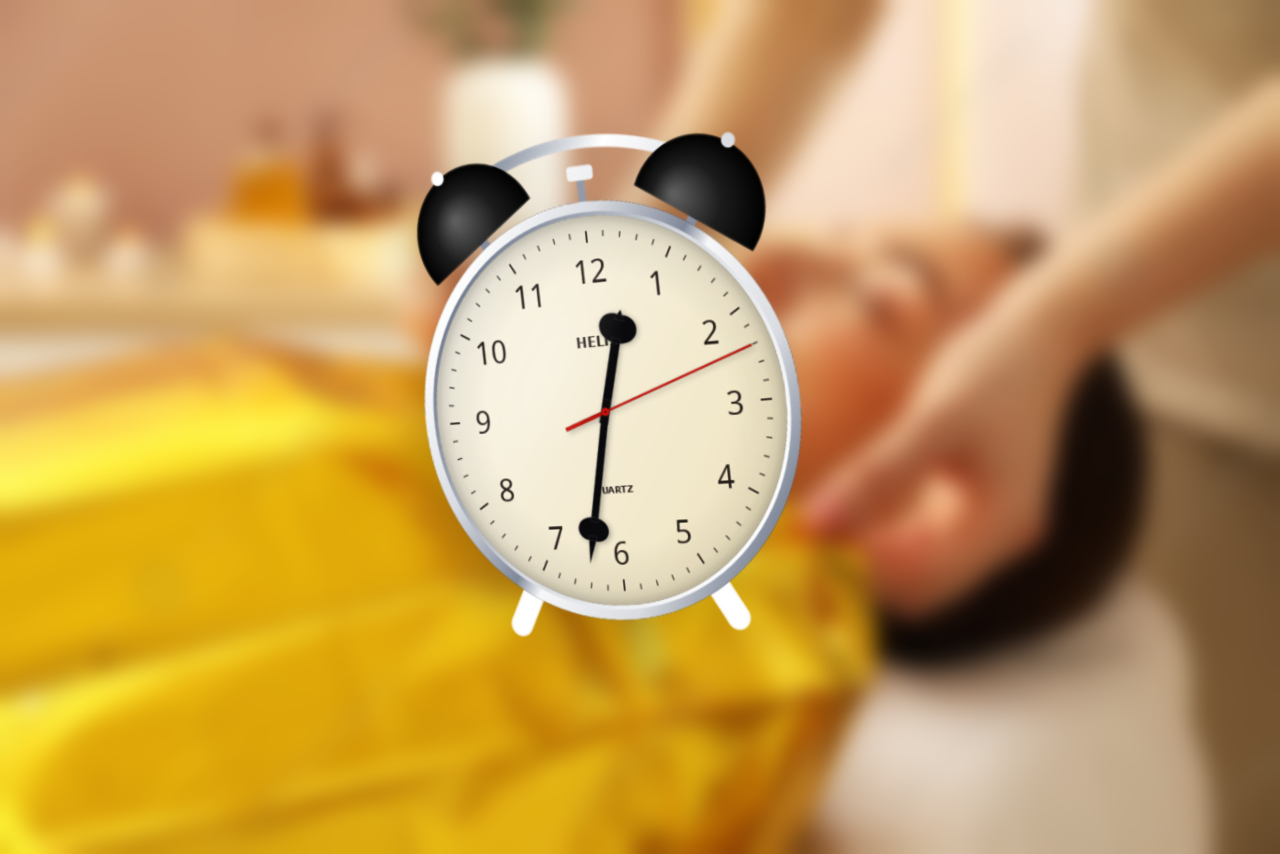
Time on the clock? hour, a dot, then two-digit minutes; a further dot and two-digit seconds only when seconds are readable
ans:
12.32.12
